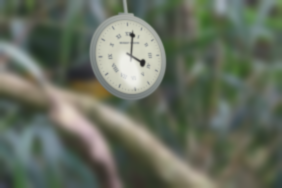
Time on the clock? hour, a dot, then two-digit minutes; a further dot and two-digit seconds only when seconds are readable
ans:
4.02
